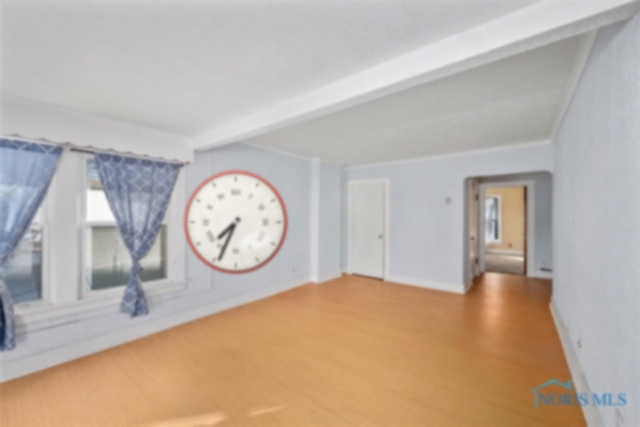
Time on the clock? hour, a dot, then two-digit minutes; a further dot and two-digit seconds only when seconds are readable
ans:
7.34
